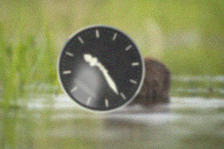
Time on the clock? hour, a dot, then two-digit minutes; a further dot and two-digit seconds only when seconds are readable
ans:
10.26
